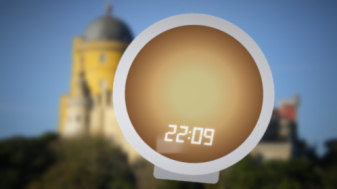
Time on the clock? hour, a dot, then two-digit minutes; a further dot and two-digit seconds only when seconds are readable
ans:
22.09
